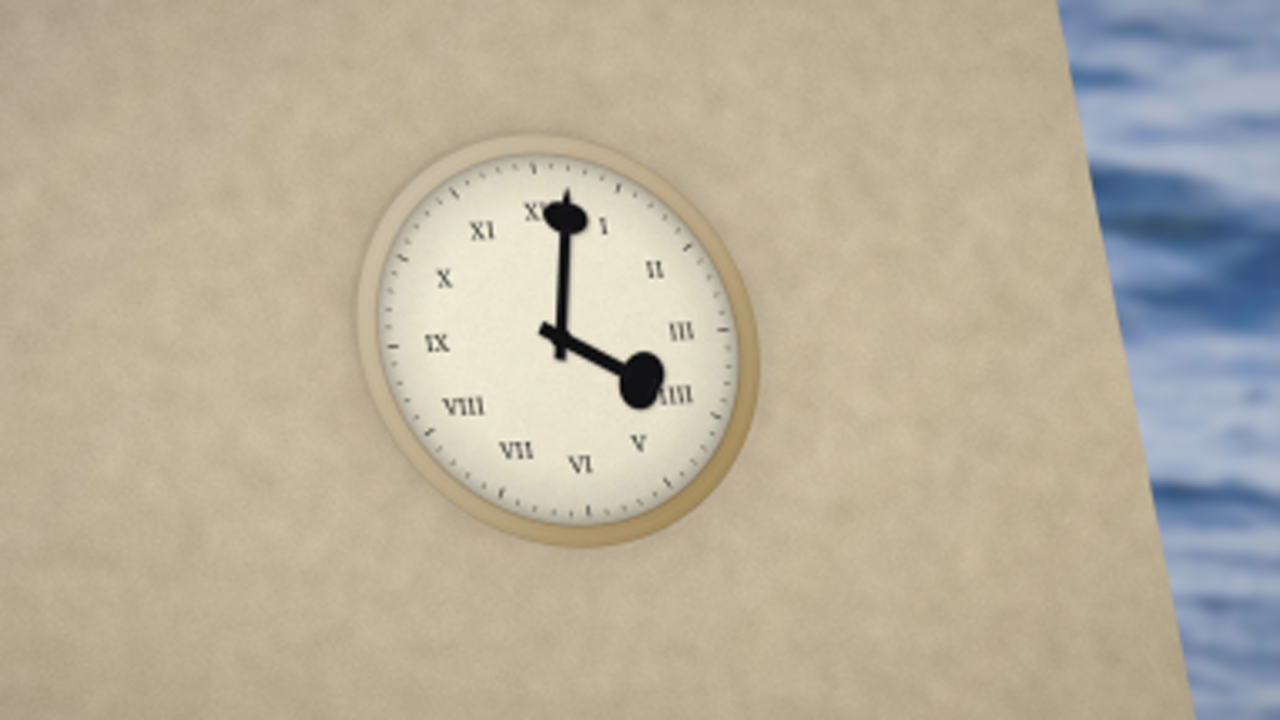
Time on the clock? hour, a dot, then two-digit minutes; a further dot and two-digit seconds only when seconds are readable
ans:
4.02
